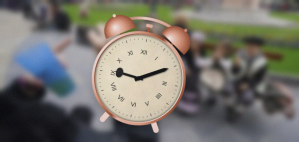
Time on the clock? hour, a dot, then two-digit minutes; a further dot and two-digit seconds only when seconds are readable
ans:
9.10
